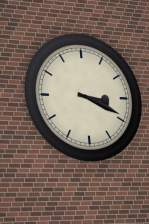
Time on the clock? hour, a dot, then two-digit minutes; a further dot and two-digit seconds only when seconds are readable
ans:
3.19
